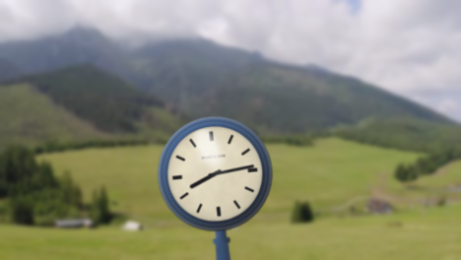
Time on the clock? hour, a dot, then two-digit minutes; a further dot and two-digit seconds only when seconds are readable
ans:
8.14
